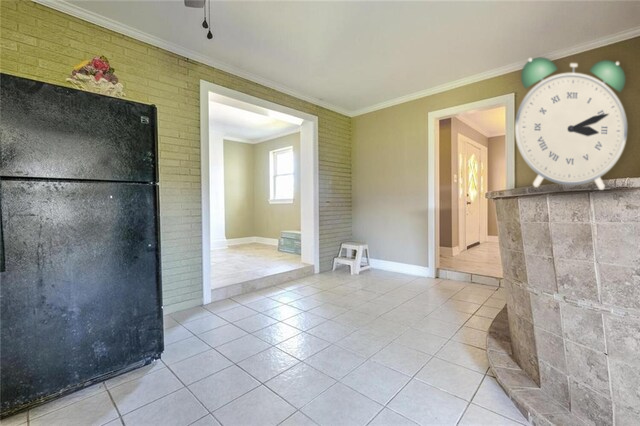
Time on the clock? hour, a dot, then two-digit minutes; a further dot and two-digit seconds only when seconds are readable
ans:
3.11
